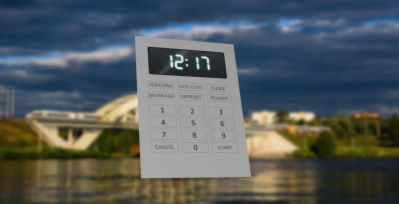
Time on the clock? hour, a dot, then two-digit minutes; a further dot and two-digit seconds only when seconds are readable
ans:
12.17
